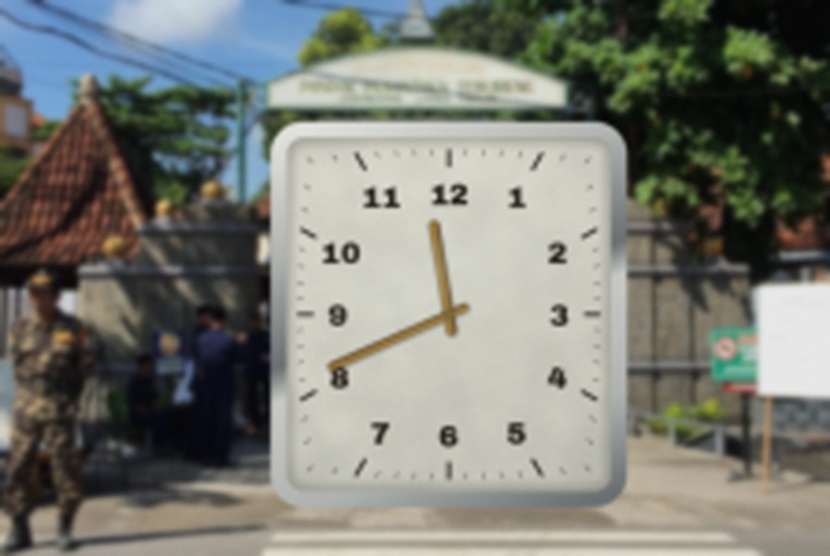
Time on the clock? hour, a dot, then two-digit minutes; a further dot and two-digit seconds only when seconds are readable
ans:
11.41
